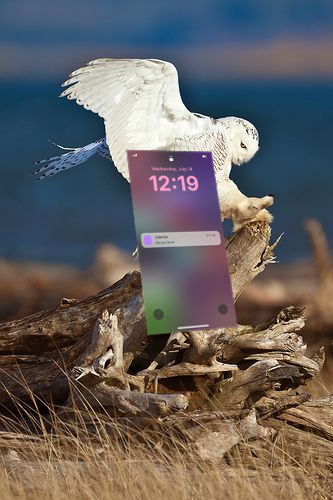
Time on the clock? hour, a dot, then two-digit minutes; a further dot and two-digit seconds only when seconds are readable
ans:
12.19
